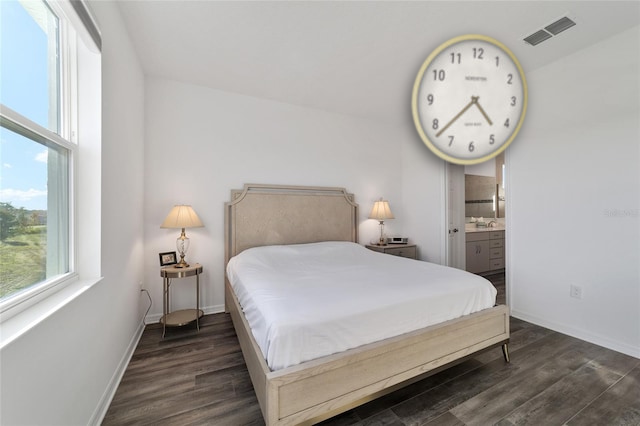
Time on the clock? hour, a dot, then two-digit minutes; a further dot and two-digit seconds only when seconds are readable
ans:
4.38
